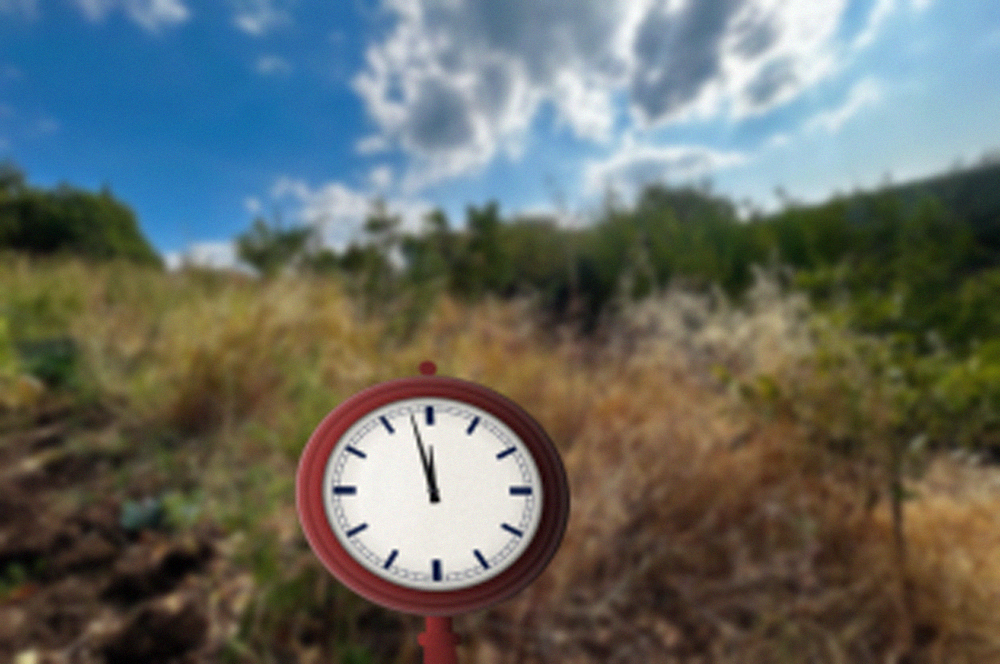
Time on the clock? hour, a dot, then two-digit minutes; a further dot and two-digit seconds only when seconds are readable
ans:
11.58
